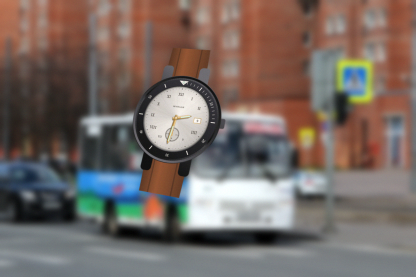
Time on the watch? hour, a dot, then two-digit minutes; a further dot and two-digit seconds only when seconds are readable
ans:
2.31
